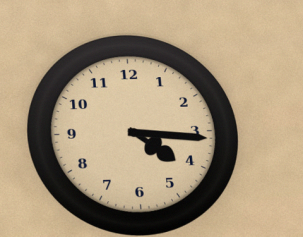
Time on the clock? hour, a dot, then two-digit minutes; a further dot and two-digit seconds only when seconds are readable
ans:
4.16
